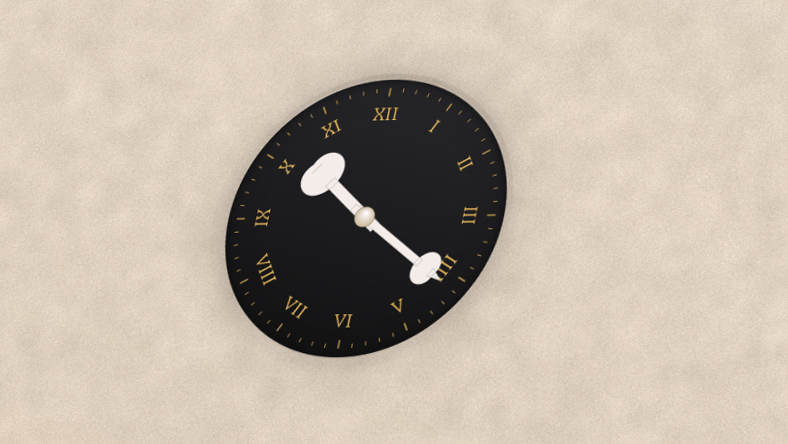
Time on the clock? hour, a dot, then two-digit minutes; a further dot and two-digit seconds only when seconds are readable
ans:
10.21
